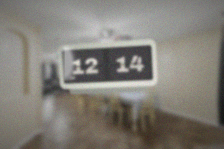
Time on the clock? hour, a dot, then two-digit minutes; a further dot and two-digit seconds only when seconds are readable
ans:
12.14
